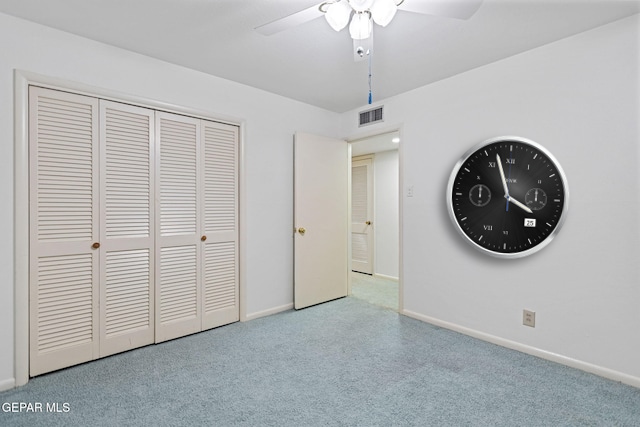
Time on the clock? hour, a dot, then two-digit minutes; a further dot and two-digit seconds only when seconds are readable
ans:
3.57
